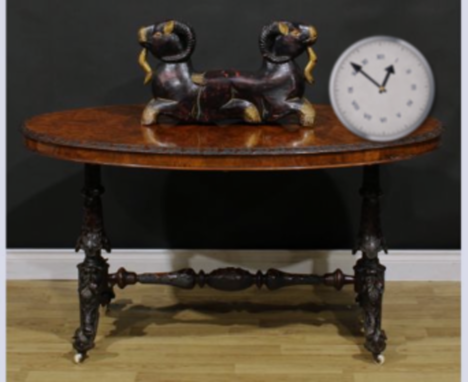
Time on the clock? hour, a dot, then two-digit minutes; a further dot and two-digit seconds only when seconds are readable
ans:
12.52
